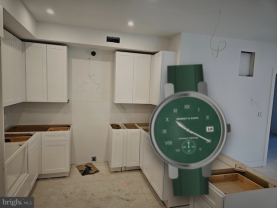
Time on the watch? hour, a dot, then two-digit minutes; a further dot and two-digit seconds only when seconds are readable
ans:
10.20
